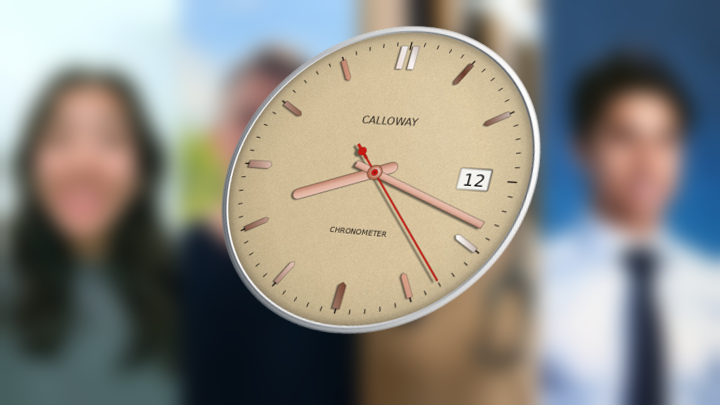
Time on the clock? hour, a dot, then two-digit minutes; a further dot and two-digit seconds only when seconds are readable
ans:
8.18.23
